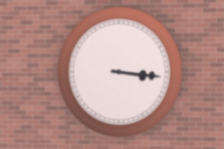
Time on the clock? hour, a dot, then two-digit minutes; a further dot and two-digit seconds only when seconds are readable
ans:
3.16
